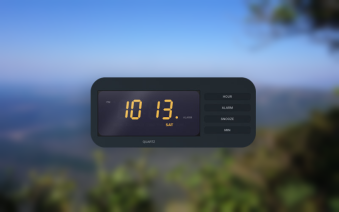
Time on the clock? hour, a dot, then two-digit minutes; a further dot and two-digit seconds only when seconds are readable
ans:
10.13
